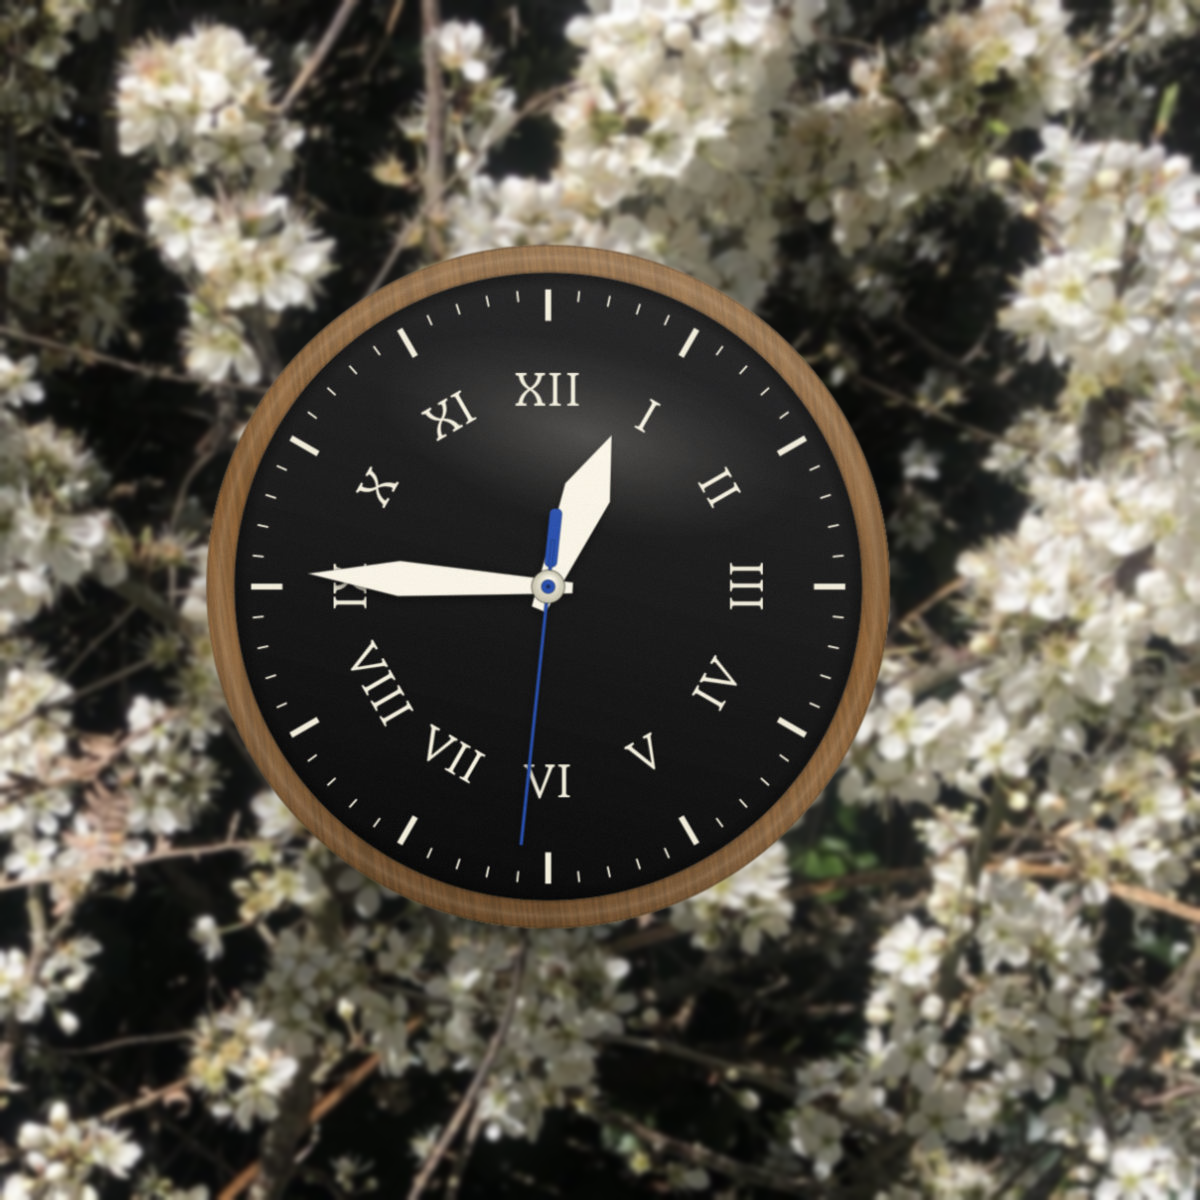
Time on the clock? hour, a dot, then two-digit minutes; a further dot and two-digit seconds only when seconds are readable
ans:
12.45.31
